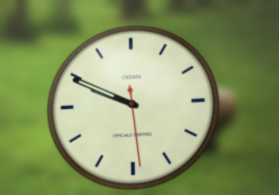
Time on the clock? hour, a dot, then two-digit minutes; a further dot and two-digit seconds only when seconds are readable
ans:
9.49.29
